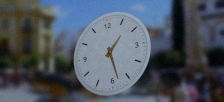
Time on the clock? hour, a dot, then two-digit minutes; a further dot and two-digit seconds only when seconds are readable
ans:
1.28
